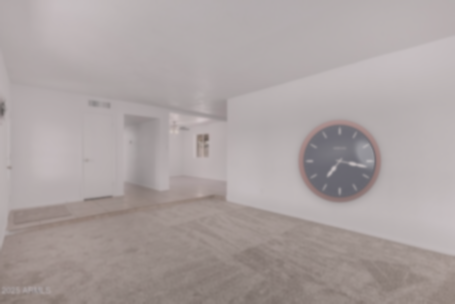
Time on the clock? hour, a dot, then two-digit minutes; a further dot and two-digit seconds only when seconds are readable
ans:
7.17
